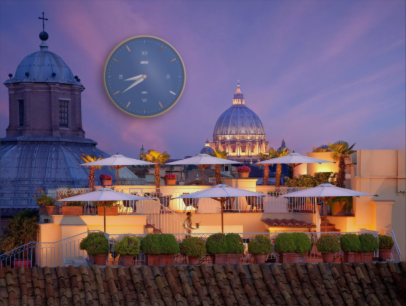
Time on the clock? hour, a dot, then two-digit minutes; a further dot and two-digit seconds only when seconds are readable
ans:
8.39
